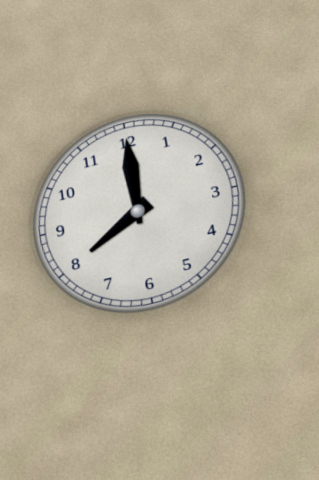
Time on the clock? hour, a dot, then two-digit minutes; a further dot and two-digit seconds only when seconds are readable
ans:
8.00
